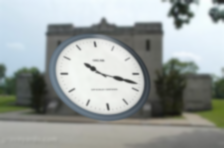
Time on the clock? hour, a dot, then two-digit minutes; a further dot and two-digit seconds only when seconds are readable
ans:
10.18
